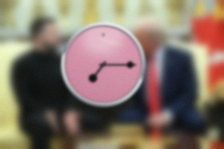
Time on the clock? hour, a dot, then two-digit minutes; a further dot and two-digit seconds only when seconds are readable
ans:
7.15
